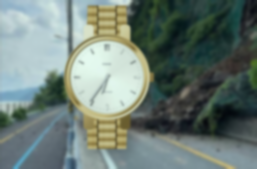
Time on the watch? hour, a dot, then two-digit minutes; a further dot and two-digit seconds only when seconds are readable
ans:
6.36
